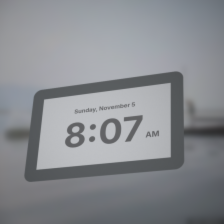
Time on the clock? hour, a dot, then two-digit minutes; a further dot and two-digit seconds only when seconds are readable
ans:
8.07
